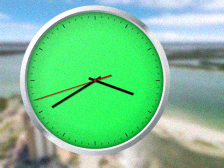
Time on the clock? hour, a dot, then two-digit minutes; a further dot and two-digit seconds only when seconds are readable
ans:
3.39.42
